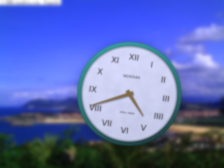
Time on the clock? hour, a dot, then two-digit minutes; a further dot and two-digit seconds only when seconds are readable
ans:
4.41
